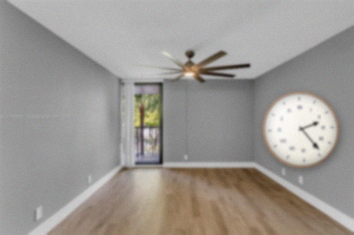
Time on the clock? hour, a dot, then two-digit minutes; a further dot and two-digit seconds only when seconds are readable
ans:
2.24
